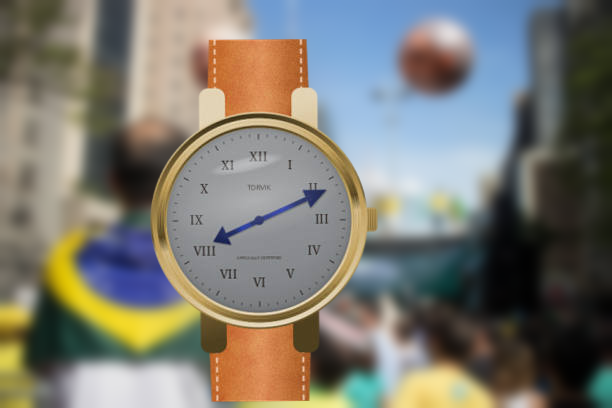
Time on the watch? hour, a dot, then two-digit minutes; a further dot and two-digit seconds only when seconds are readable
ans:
8.11
